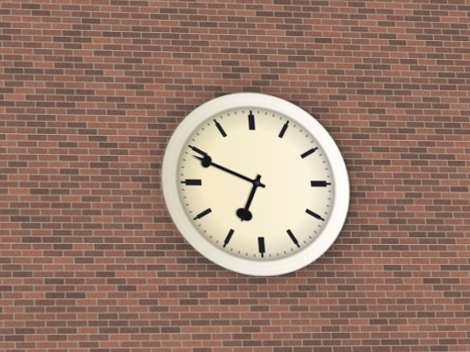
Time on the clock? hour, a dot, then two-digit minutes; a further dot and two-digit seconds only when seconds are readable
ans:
6.49
